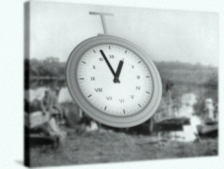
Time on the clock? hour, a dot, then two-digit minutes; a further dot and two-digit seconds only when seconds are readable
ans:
12.57
